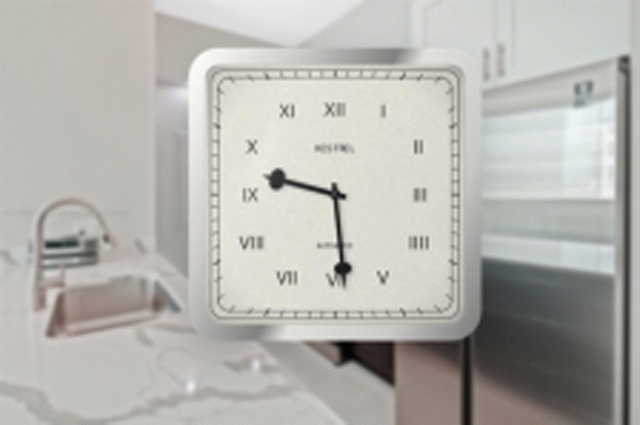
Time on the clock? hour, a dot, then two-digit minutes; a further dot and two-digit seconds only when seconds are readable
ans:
9.29
